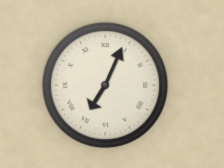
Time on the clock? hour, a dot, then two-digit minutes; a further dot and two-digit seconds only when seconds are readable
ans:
7.04
